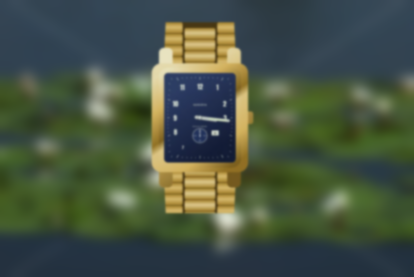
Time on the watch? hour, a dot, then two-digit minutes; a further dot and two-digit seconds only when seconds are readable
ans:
3.16
